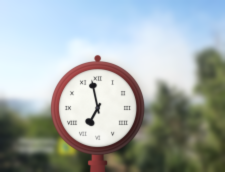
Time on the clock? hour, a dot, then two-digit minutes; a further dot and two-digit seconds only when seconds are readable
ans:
6.58
